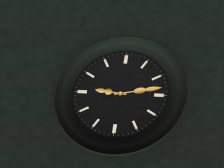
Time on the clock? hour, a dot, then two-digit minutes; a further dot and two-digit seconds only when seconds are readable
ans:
9.13
